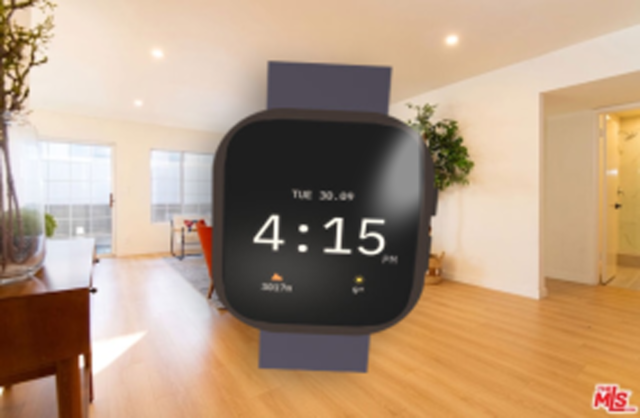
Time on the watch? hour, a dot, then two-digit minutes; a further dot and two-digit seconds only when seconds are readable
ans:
4.15
